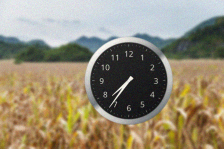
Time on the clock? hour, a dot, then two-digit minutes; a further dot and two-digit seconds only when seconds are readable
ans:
7.36
